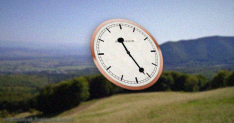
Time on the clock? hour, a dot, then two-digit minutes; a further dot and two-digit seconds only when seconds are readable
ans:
11.26
